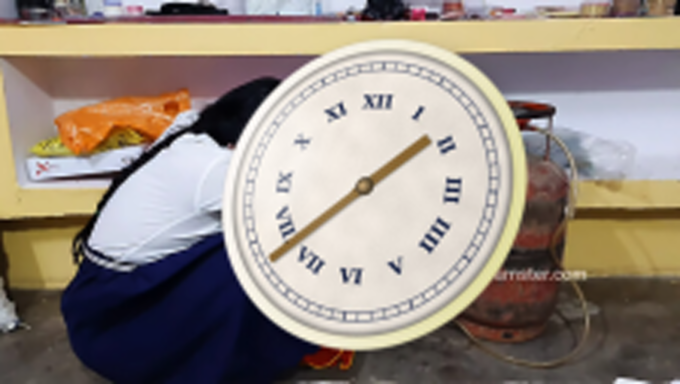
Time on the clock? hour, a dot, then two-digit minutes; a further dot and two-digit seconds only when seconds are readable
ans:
1.38
